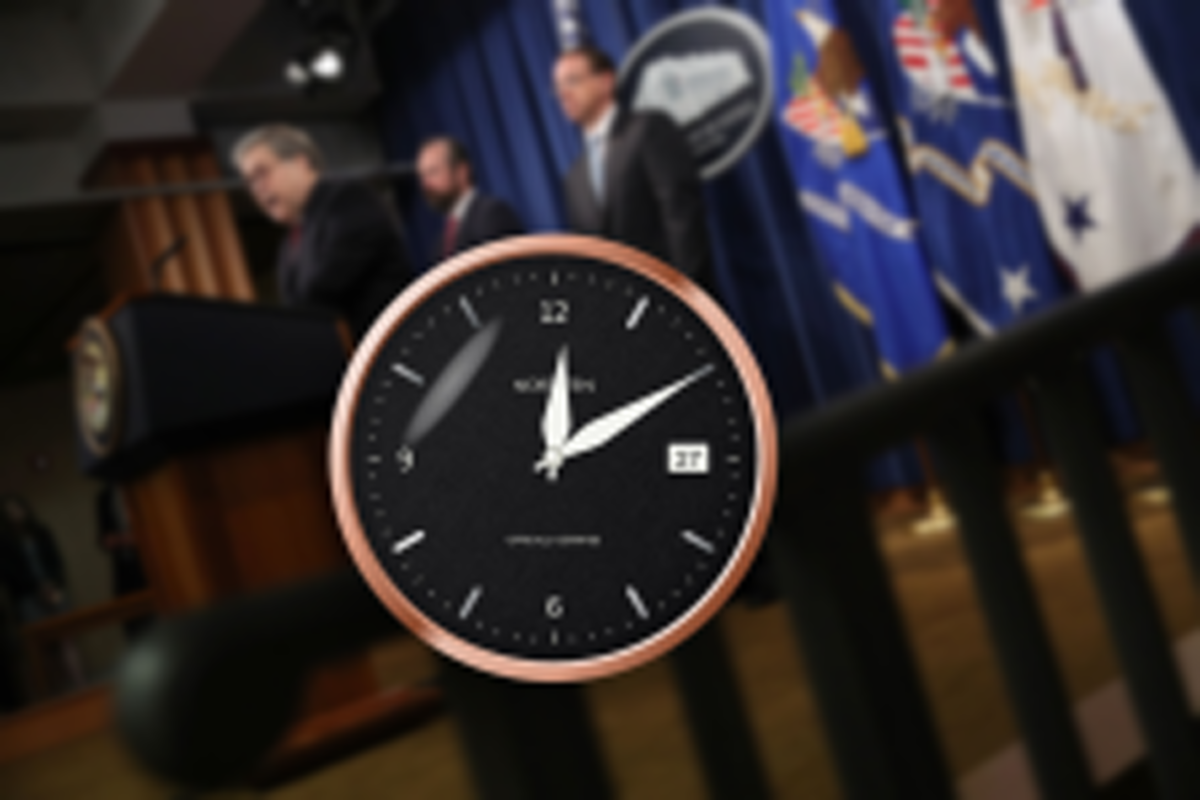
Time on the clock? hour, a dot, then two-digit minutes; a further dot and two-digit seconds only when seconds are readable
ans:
12.10
